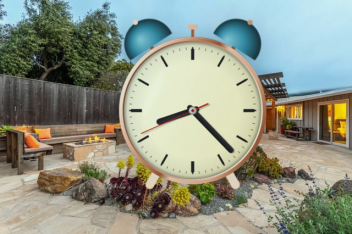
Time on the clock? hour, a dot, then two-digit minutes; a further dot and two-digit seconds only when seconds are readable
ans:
8.22.41
